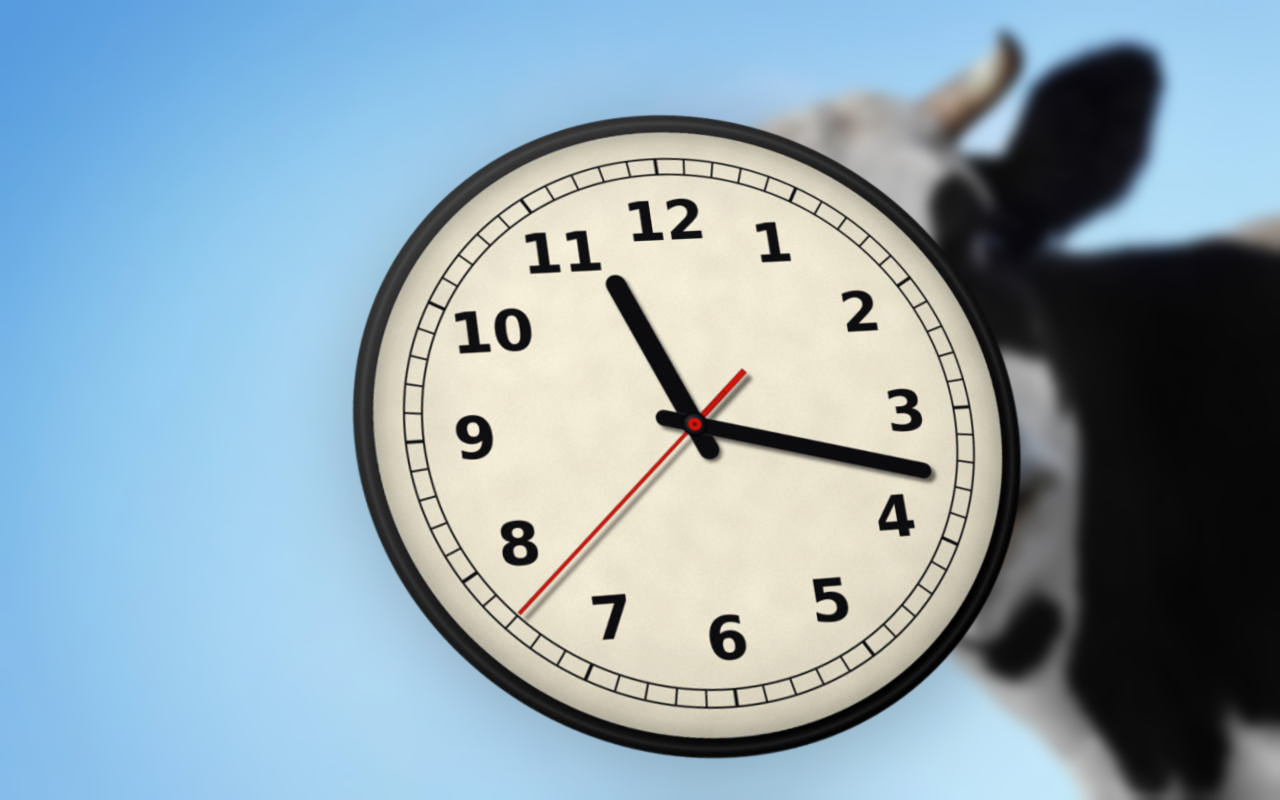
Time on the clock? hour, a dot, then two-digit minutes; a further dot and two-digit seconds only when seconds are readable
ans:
11.17.38
